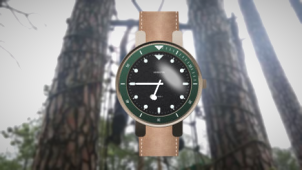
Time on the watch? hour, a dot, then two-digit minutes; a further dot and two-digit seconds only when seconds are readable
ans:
6.45
